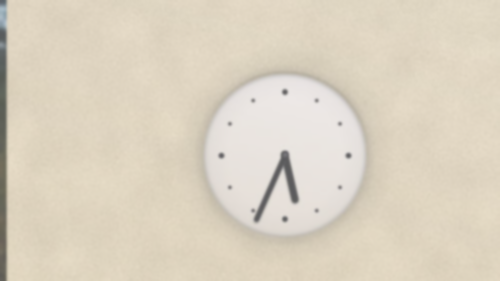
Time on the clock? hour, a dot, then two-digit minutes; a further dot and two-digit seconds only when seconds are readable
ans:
5.34
